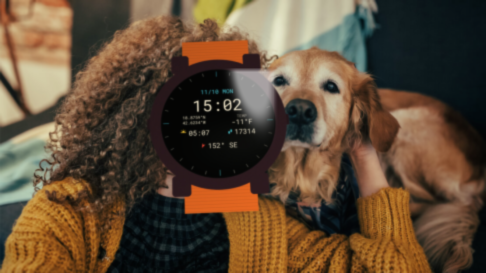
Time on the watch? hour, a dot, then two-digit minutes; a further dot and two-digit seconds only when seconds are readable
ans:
15.02
